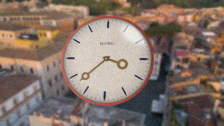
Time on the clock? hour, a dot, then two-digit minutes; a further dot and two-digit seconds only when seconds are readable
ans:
3.38
